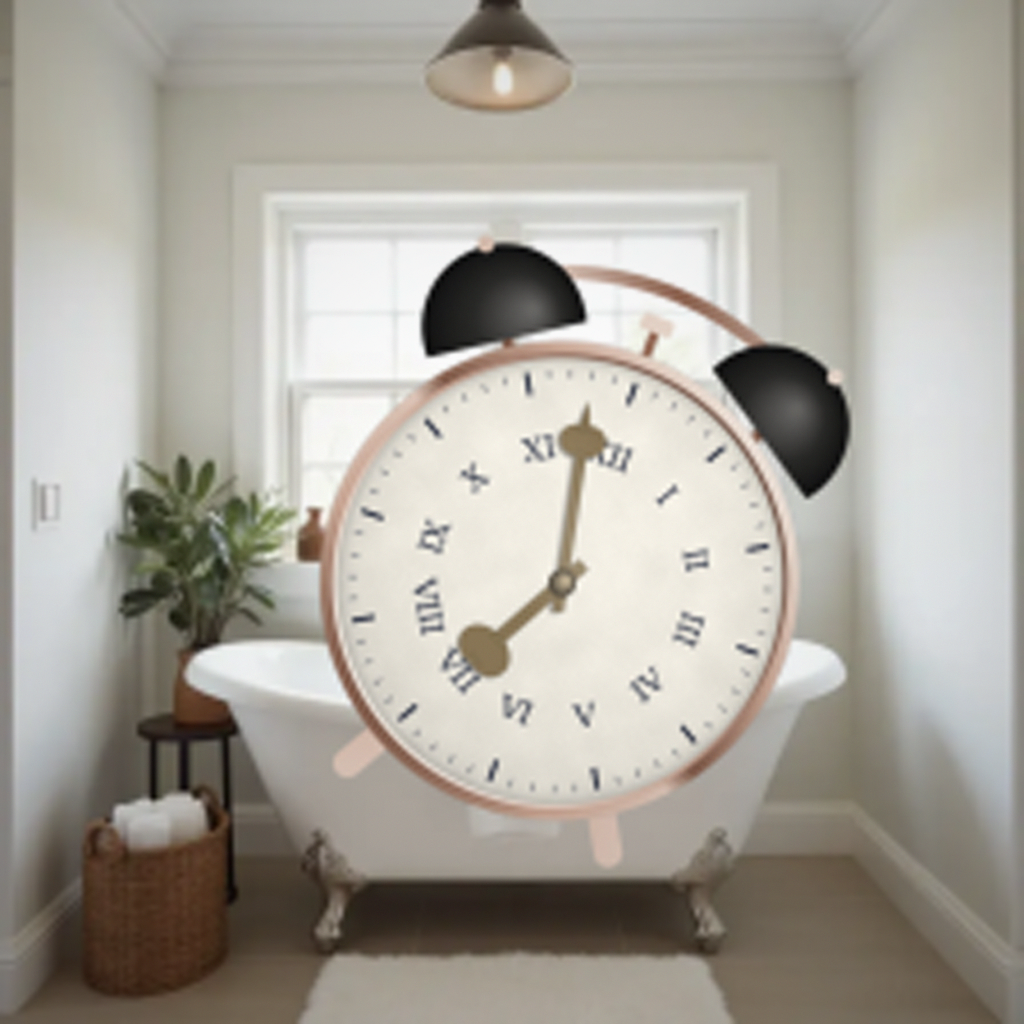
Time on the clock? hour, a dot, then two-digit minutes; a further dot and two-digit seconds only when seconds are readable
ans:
6.58
